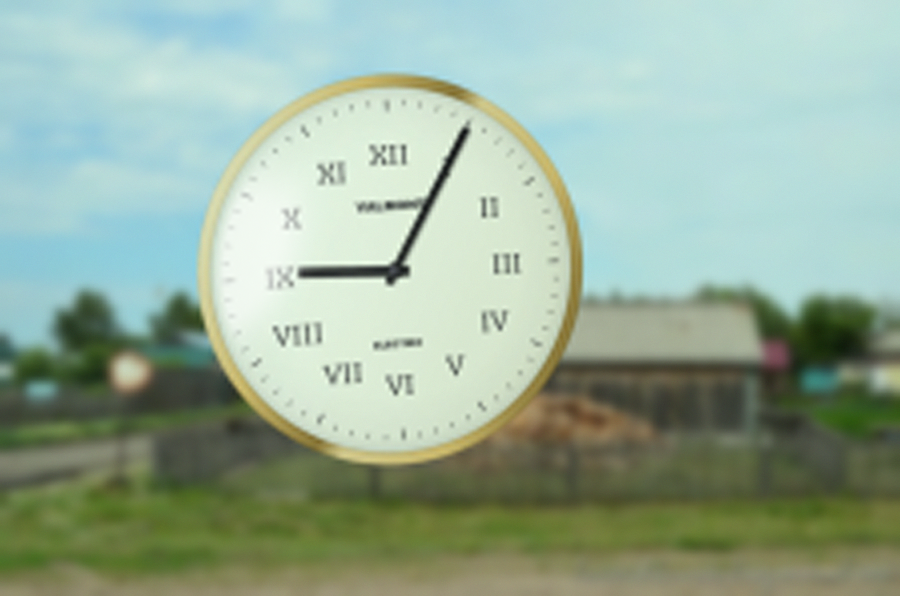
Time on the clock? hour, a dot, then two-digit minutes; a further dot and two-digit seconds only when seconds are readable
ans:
9.05
